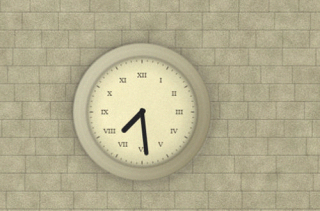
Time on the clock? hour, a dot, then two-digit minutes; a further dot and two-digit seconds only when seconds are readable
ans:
7.29
